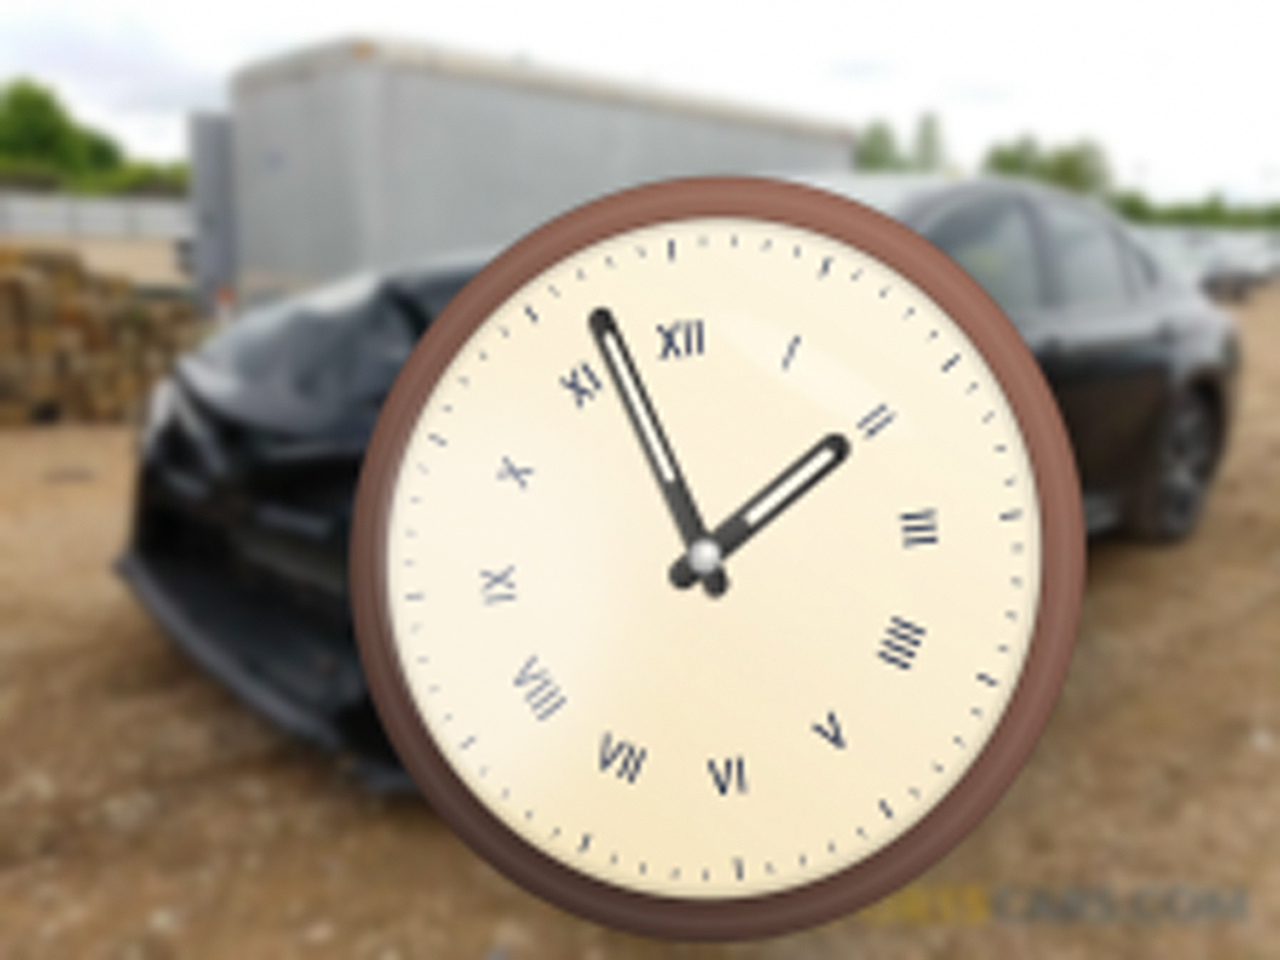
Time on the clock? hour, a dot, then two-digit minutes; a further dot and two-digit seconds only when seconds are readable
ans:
1.57
